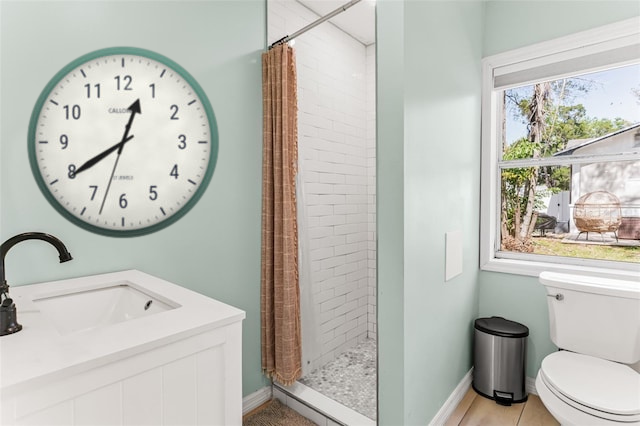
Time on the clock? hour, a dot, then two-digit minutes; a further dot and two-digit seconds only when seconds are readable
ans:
12.39.33
